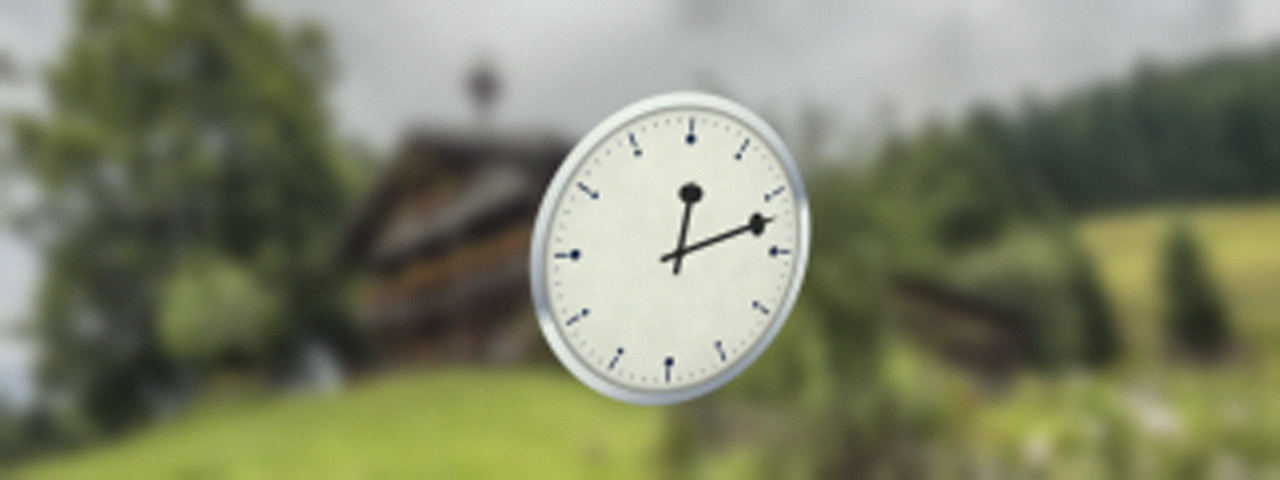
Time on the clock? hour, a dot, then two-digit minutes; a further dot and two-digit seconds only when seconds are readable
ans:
12.12
